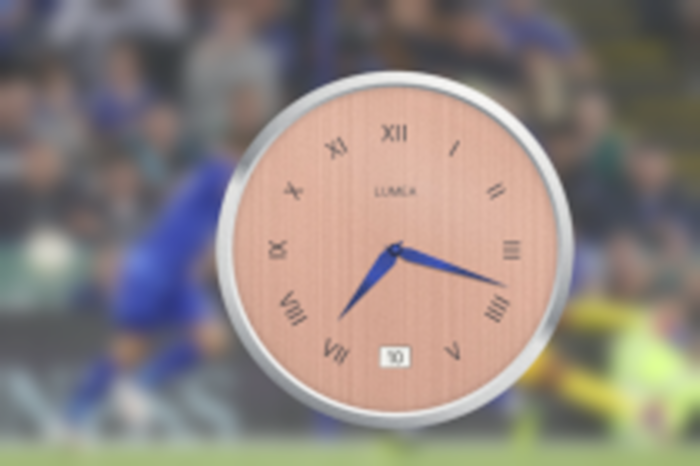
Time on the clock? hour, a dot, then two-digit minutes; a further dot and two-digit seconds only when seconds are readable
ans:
7.18
